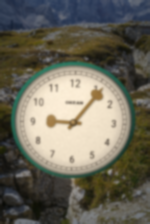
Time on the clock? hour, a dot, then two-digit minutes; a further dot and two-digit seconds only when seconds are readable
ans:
9.06
